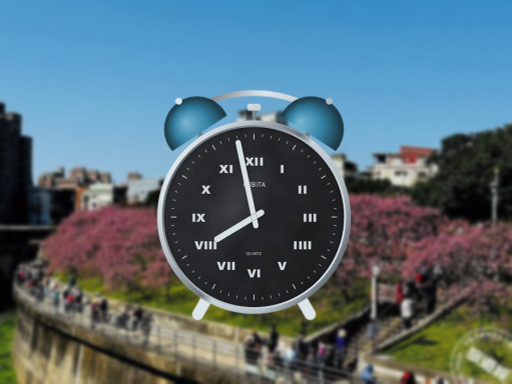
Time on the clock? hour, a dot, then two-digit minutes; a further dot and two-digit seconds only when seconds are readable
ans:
7.58
